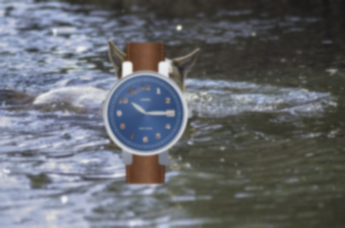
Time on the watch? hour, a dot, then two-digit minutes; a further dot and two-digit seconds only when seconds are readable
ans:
10.15
